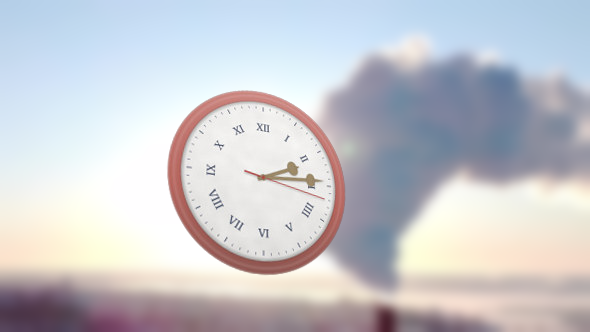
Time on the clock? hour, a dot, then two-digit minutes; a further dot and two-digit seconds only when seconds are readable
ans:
2.14.17
